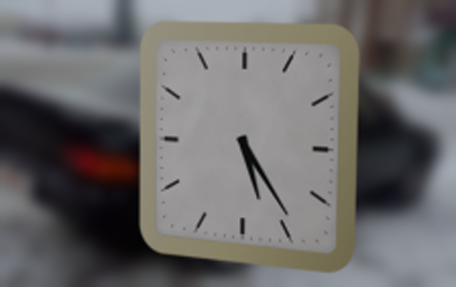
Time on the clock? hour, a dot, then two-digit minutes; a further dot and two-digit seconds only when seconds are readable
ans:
5.24
